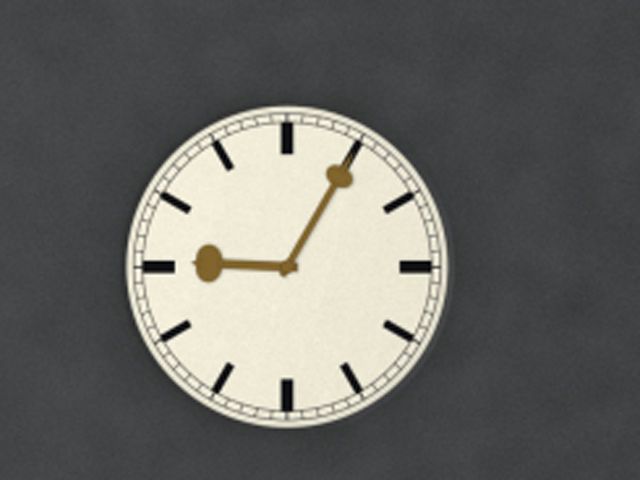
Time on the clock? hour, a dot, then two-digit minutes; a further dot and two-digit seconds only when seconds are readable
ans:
9.05
